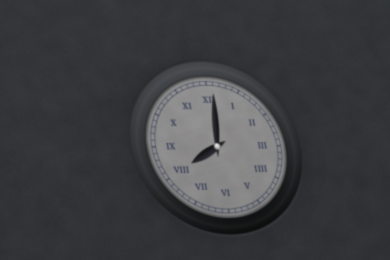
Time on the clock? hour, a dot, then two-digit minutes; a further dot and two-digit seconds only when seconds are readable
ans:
8.01
